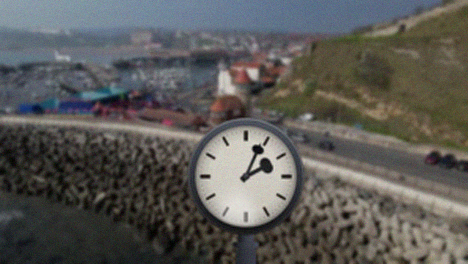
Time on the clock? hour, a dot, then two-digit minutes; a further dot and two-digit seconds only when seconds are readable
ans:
2.04
